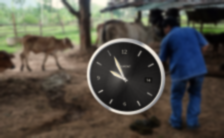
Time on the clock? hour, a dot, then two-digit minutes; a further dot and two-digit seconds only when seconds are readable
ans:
9.56
